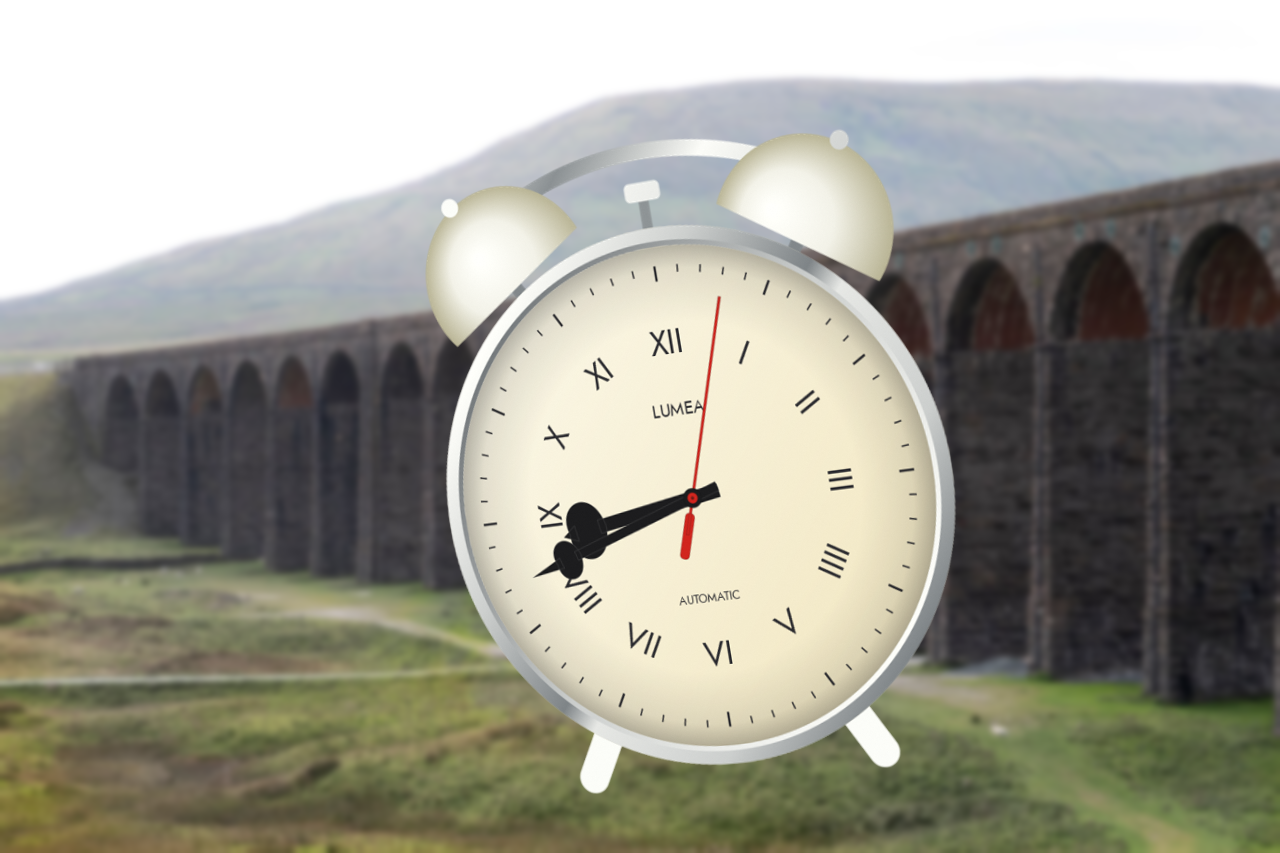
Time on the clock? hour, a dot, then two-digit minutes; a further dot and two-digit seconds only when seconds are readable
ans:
8.42.03
